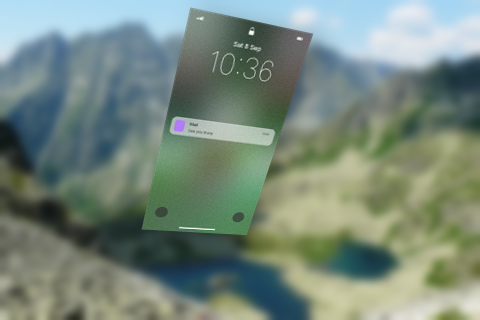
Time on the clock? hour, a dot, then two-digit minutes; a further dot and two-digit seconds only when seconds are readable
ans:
10.36
